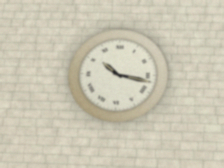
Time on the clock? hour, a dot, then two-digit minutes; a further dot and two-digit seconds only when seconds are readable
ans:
10.17
